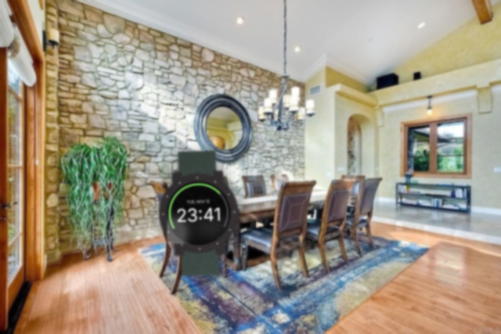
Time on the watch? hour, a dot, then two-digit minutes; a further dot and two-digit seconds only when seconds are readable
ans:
23.41
